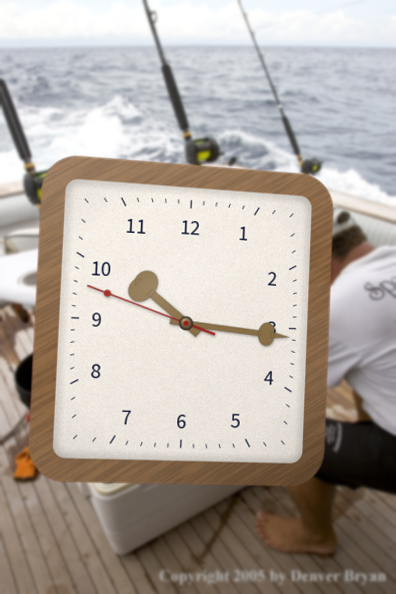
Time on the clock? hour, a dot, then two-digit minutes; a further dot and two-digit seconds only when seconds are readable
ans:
10.15.48
